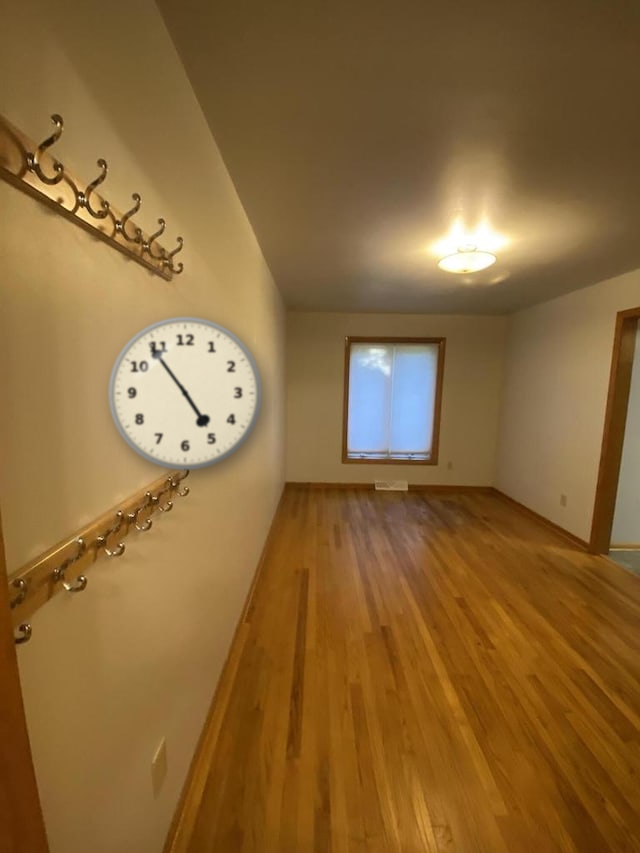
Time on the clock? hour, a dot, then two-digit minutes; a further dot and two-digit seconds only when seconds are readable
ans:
4.54
